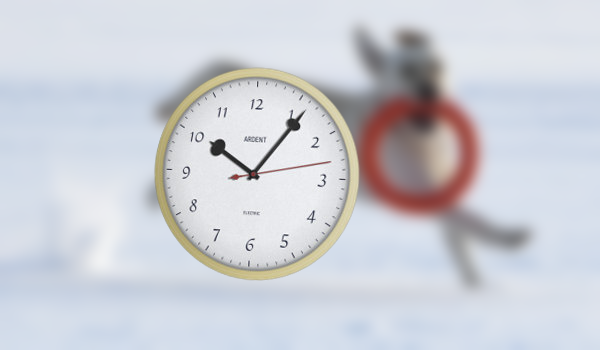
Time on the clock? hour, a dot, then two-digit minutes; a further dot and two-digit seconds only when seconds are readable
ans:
10.06.13
